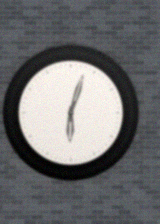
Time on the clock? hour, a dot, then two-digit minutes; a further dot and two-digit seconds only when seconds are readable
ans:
6.03
